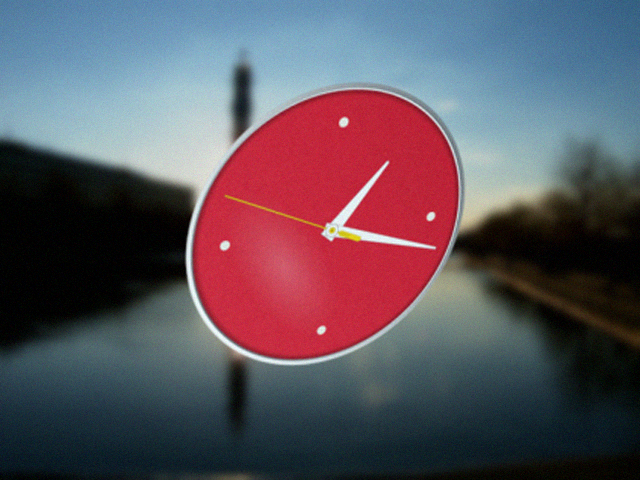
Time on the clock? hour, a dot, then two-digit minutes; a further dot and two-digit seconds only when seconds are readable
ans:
1.17.49
